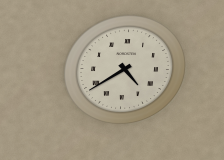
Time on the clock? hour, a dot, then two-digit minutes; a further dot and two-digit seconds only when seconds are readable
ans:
4.39
